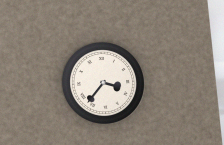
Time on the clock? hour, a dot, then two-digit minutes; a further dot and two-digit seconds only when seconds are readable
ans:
3.37
